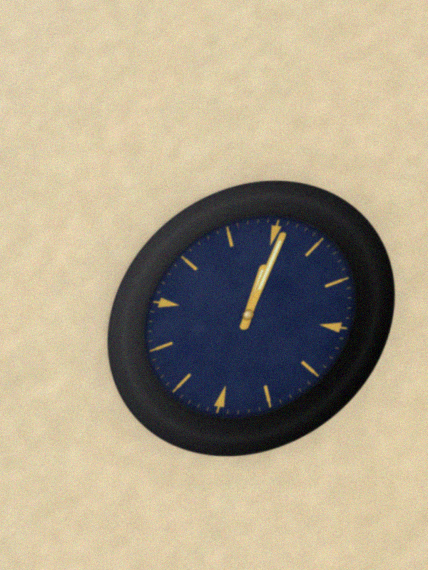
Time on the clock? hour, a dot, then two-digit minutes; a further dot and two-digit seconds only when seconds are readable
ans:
12.01
